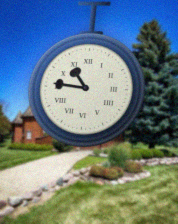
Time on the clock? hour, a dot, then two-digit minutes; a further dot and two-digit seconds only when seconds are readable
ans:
10.46
